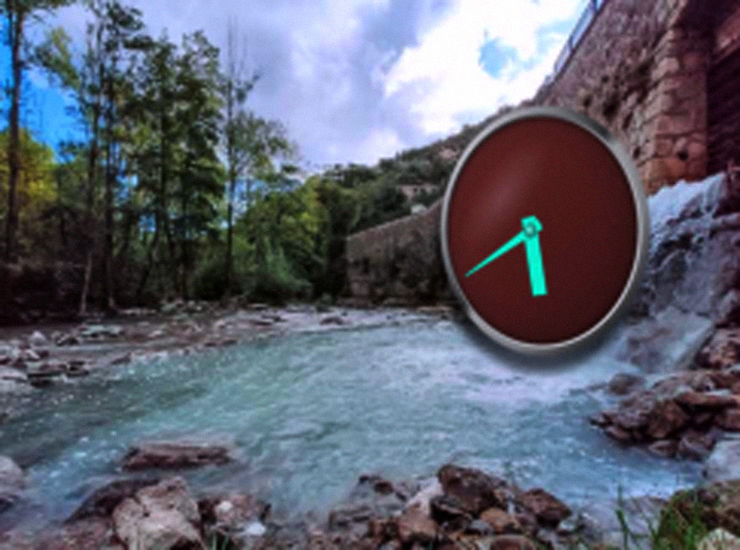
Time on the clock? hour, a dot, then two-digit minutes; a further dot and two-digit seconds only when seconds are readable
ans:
5.40
